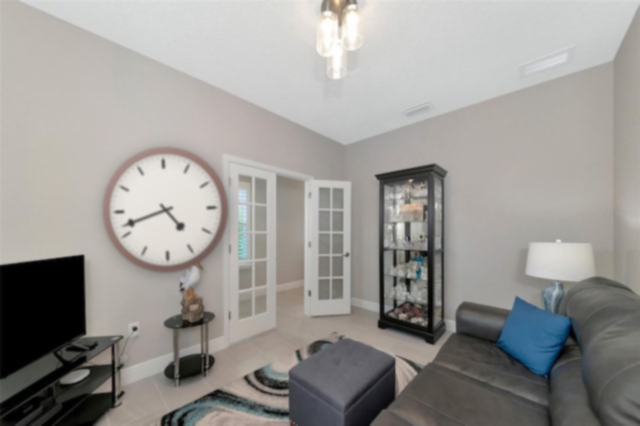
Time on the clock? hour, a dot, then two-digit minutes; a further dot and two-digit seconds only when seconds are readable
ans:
4.42
